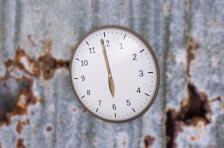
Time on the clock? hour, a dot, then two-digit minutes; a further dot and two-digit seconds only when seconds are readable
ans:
5.59
